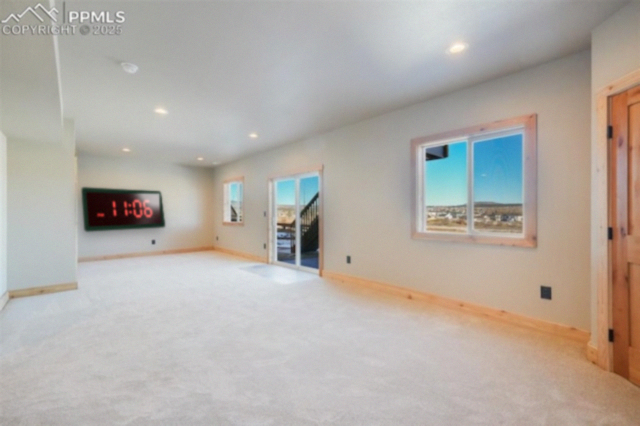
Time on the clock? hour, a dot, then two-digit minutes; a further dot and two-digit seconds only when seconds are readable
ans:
11.06
